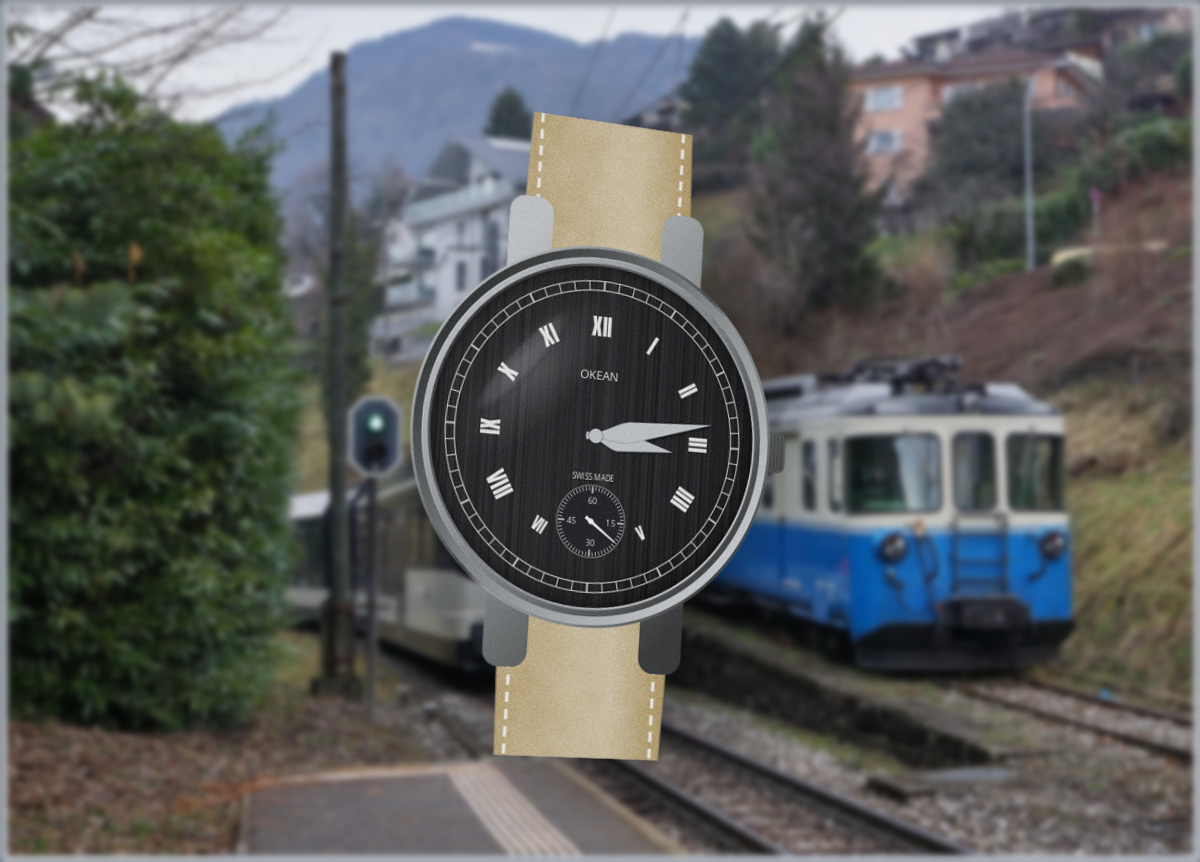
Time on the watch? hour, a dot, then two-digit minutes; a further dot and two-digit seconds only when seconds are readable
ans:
3.13.21
